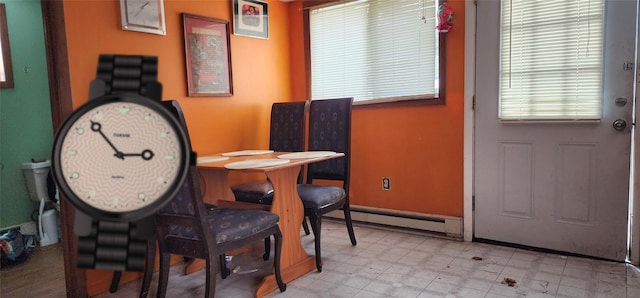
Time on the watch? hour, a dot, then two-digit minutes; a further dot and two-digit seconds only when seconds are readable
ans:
2.53
